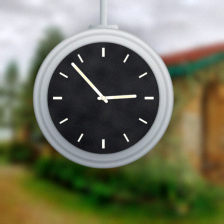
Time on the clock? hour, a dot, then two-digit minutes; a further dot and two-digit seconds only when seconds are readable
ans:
2.53
